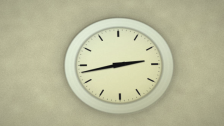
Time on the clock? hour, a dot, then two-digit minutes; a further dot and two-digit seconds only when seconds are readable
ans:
2.43
